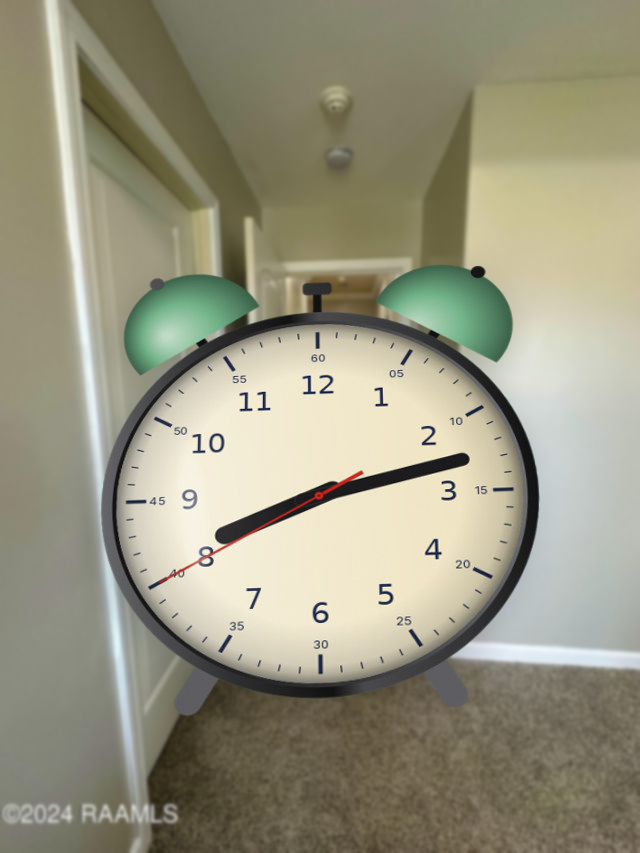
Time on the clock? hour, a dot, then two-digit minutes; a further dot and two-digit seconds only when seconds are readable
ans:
8.12.40
